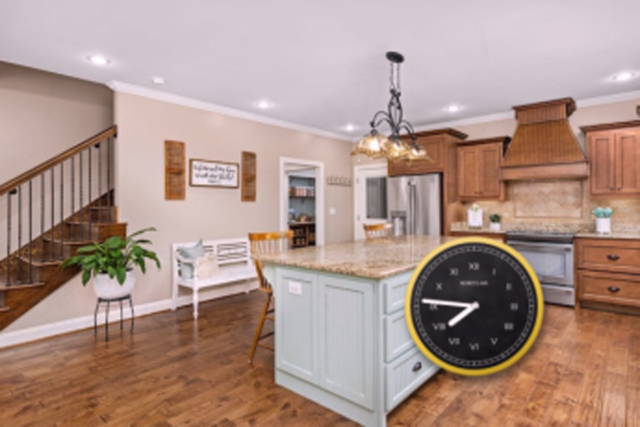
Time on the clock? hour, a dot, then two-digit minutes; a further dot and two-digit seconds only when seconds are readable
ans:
7.46
